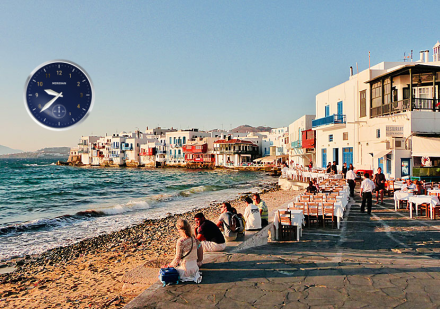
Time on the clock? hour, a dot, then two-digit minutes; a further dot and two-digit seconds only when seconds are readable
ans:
9.38
